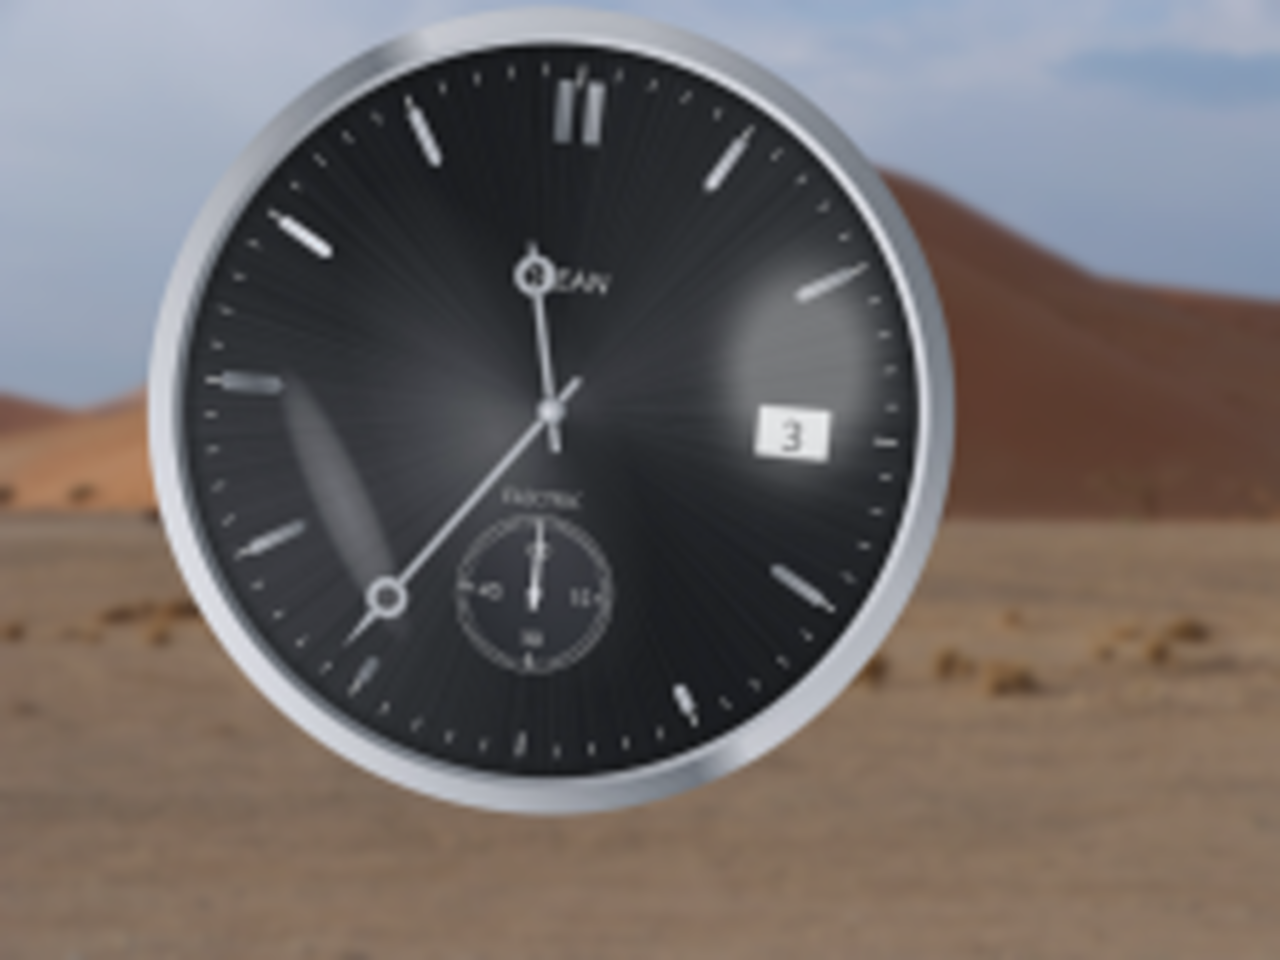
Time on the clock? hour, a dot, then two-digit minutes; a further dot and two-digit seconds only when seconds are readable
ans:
11.36
